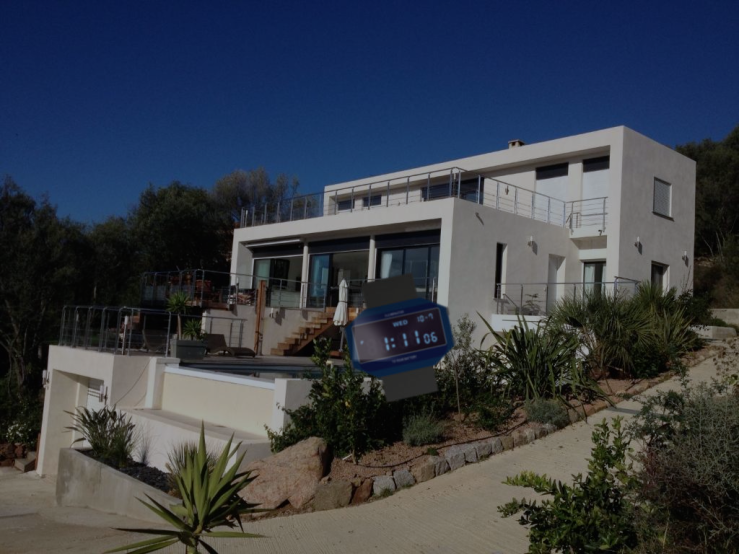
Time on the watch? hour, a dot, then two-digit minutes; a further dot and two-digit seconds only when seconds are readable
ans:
1.11.06
